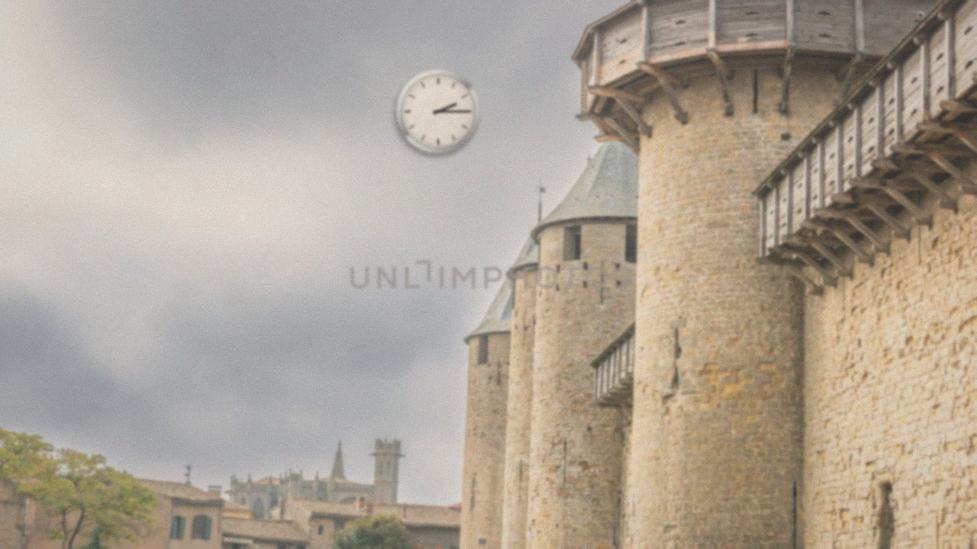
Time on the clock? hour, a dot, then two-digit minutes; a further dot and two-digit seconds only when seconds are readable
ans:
2.15
